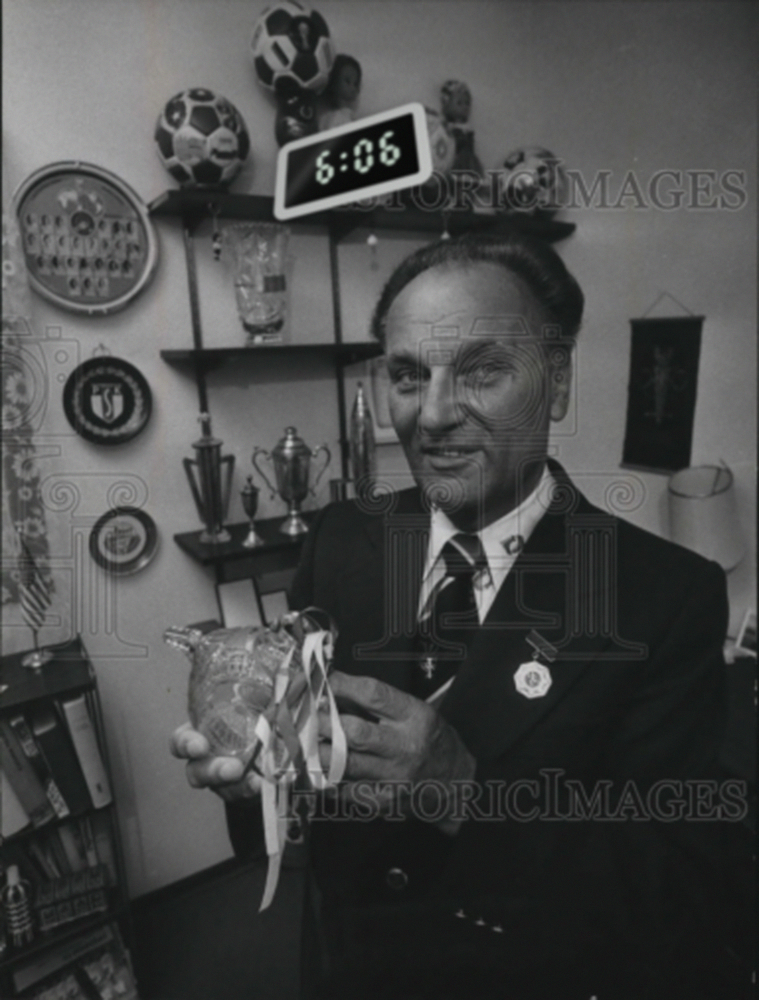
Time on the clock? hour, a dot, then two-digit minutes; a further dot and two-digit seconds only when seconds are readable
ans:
6.06
